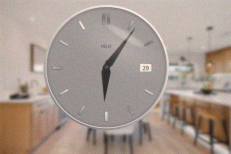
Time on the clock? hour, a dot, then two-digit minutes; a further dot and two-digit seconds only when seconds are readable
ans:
6.06
